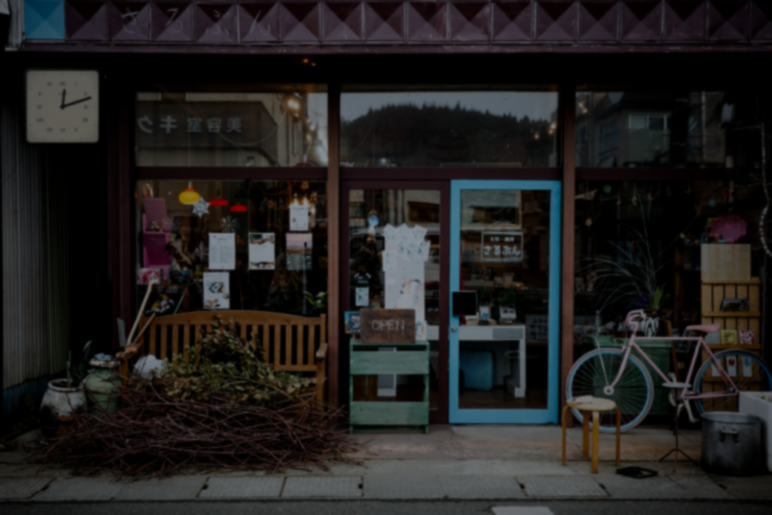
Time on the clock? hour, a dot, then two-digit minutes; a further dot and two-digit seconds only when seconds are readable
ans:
12.12
